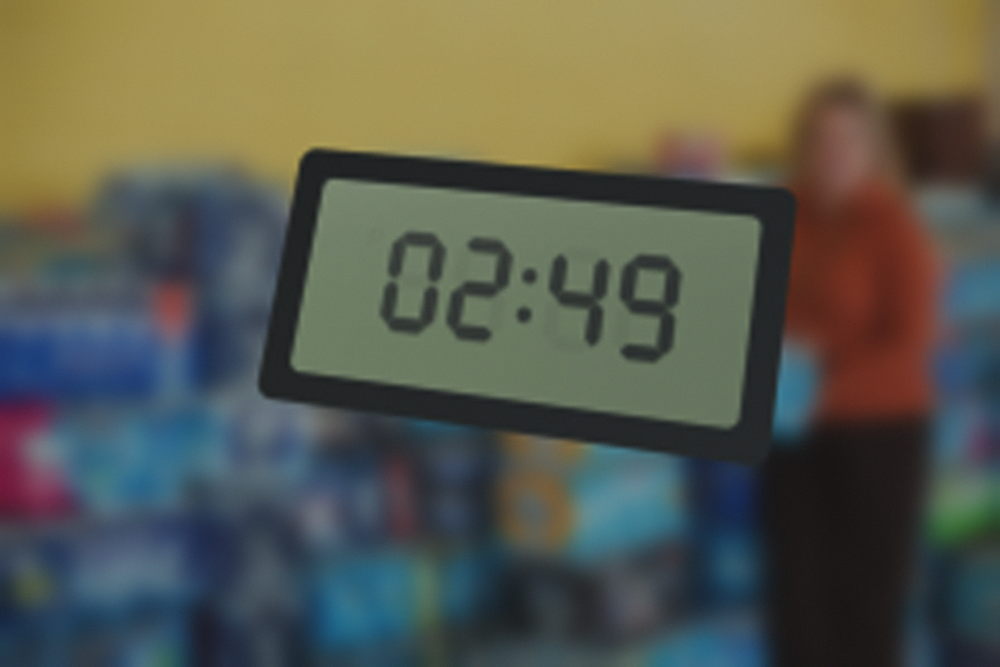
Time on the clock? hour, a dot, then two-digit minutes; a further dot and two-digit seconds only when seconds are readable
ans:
2.49
